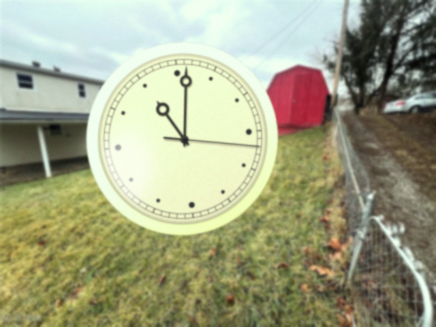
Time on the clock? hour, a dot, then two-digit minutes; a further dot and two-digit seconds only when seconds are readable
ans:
11.01.17
